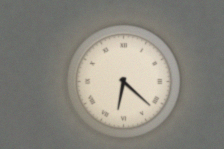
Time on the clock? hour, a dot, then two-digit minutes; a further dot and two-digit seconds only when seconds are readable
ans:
6.22
